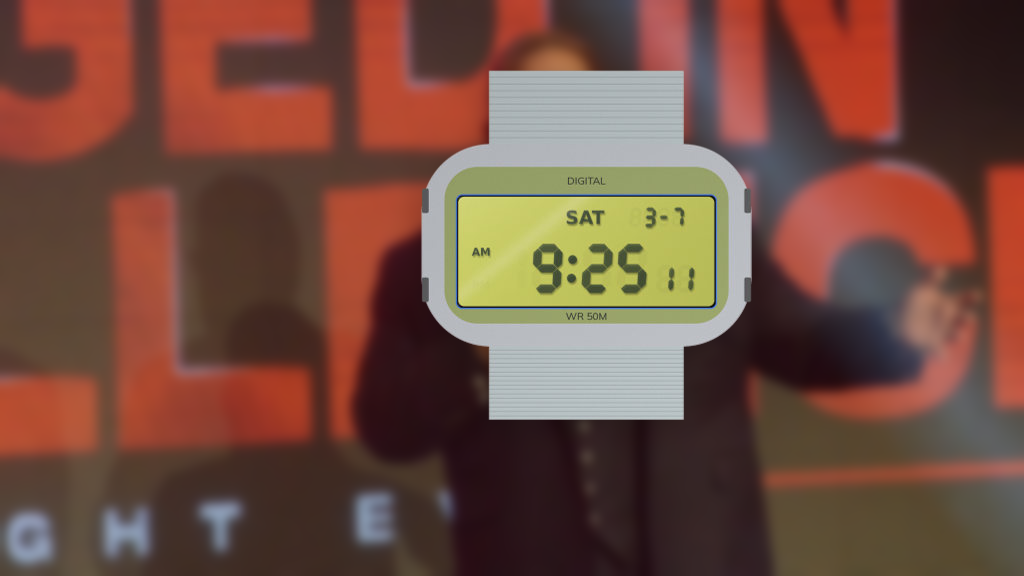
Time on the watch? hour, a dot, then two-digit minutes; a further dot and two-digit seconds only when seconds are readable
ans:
9.25.11
